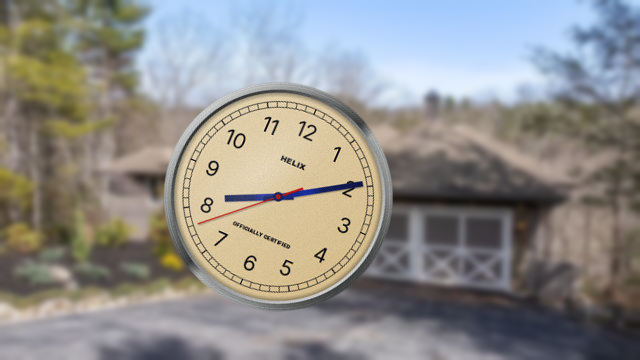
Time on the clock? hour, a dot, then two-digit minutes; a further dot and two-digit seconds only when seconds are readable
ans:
8.09.38
